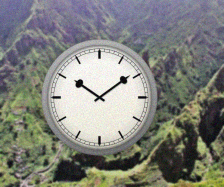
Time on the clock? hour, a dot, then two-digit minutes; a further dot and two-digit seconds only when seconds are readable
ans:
10.09
